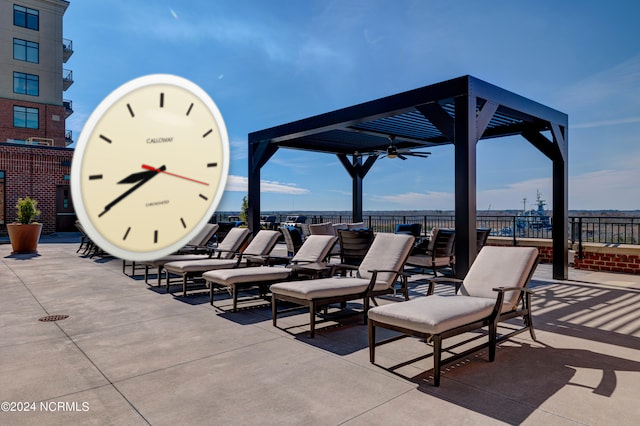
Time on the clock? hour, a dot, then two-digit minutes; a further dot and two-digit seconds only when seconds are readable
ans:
8.40.18
